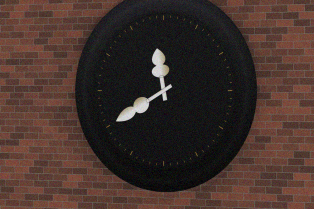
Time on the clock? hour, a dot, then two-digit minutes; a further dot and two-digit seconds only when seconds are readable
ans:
11.40
